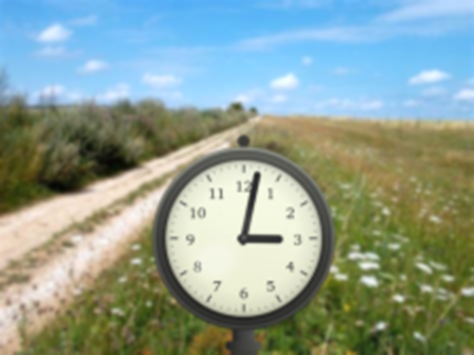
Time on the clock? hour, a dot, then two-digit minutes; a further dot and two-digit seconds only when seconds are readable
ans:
3.02
